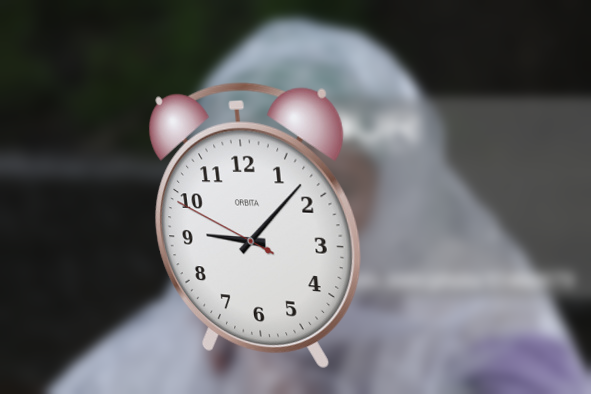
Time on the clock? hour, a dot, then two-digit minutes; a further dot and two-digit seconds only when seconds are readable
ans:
9.07.49
